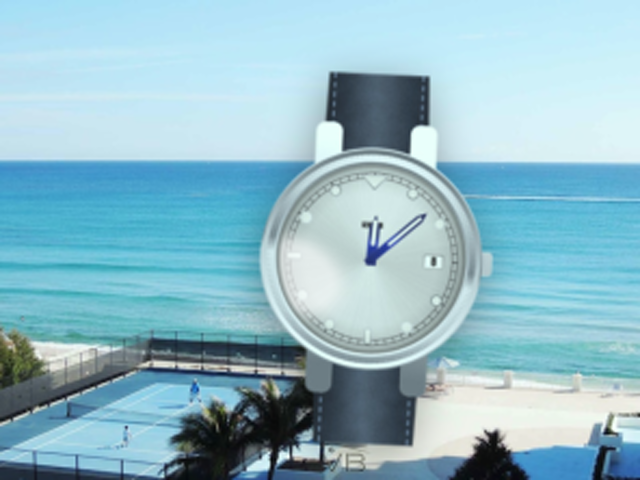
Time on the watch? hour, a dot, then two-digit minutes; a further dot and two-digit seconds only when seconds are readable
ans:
12.08
